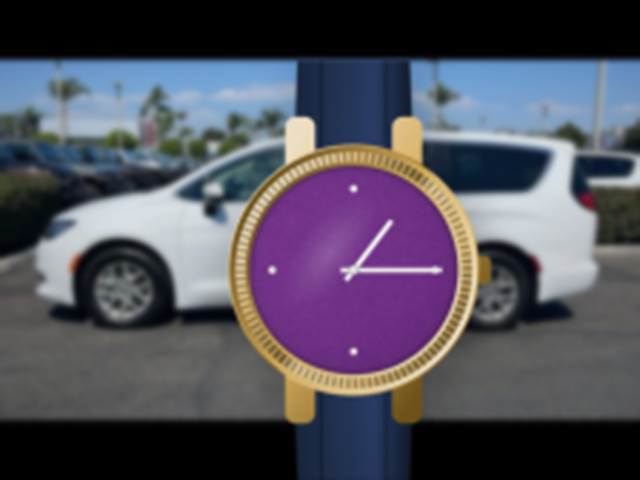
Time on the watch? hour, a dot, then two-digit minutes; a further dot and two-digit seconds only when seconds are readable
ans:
1.15
